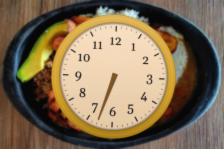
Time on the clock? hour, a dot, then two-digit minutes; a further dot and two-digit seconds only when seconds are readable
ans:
6.33
